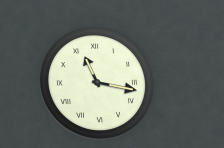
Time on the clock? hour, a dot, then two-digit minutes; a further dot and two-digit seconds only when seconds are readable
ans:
11.17
